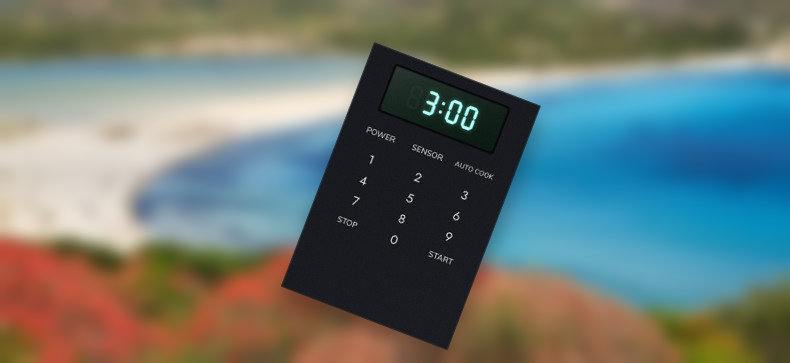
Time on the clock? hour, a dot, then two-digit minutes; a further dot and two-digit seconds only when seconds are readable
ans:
3.00
